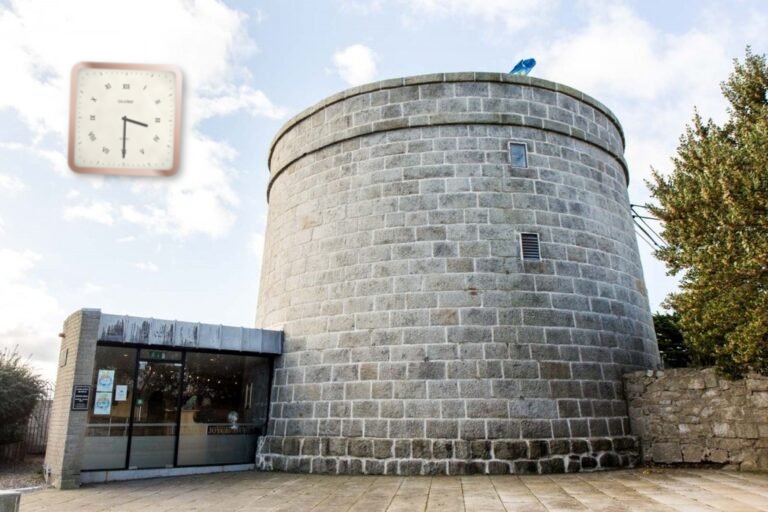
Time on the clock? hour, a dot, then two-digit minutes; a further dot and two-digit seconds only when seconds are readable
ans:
3.30
